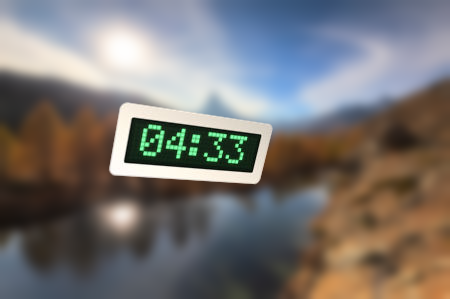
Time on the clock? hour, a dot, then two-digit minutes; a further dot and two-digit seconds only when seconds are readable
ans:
4.33
